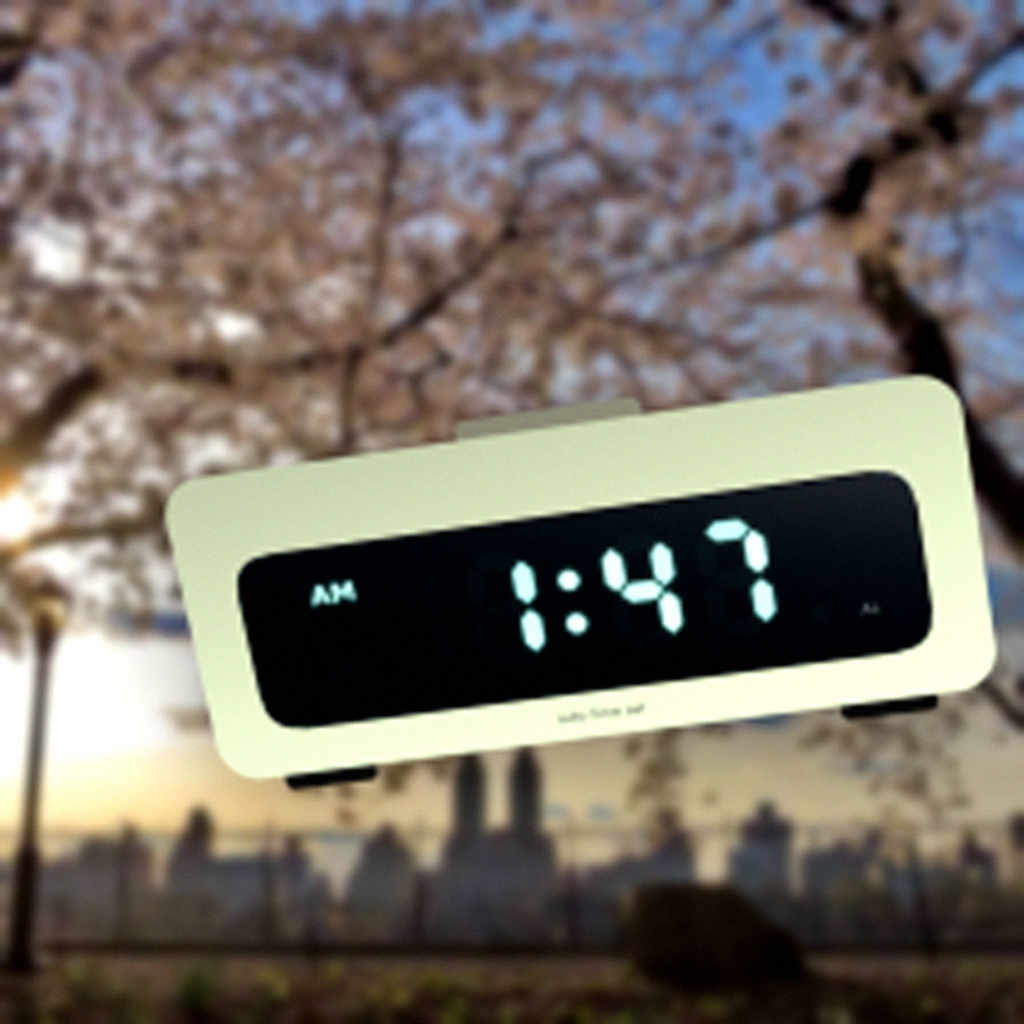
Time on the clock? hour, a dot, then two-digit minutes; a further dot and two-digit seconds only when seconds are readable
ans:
1.47
